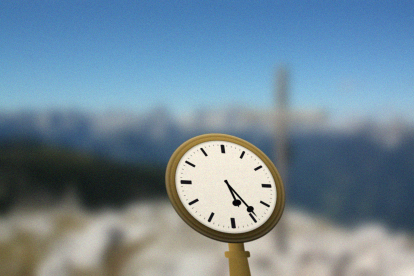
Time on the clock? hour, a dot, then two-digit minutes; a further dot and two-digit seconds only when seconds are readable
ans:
5.24
